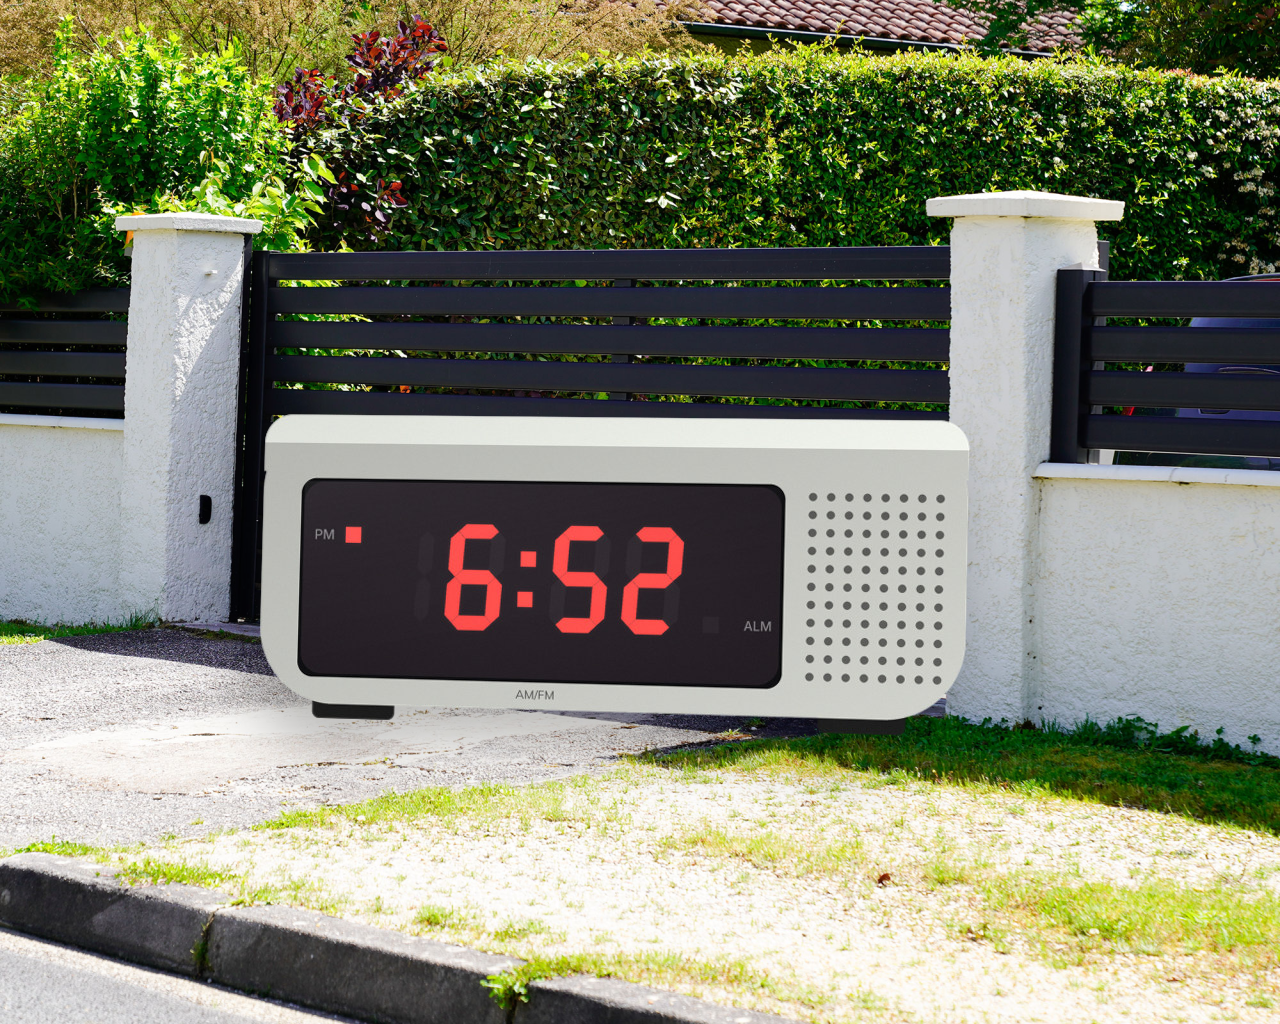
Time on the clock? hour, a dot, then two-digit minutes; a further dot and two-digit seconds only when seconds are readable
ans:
6.52
